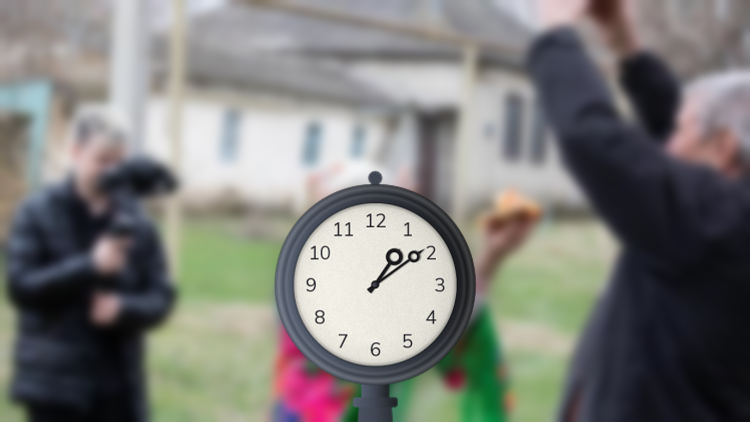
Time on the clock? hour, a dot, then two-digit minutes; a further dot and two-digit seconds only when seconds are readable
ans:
1.09
